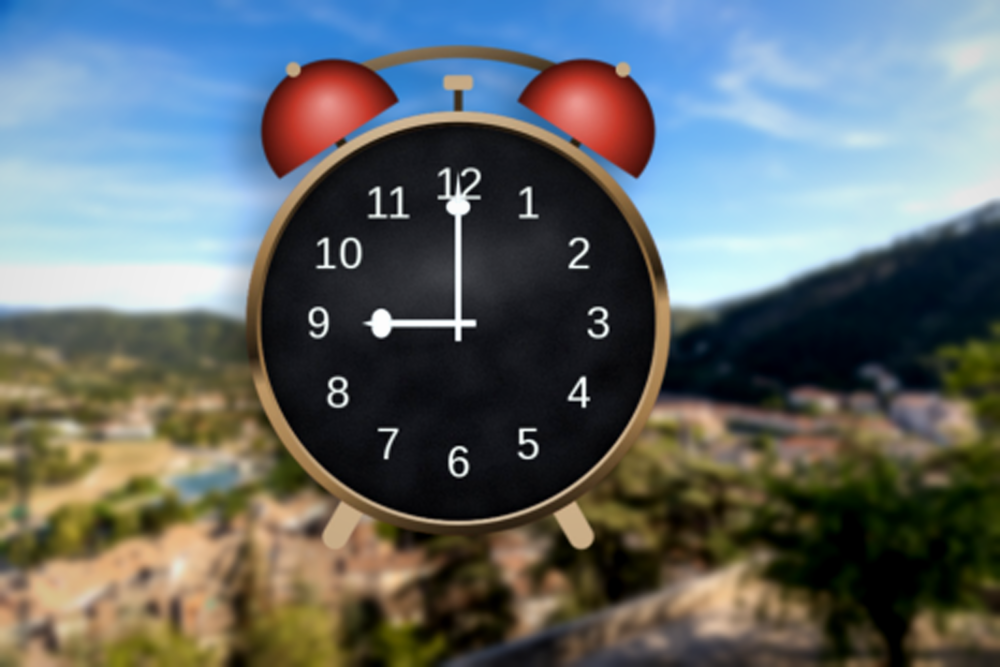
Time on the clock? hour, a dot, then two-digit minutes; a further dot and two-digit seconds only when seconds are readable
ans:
9.00
